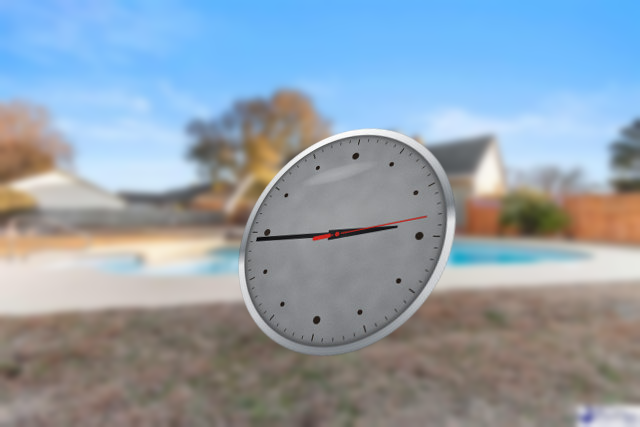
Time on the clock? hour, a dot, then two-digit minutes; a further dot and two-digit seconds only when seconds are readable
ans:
2.44.13
